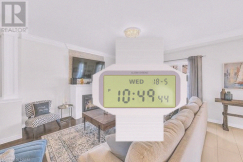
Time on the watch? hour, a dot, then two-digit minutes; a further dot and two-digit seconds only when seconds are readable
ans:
10.49.44
